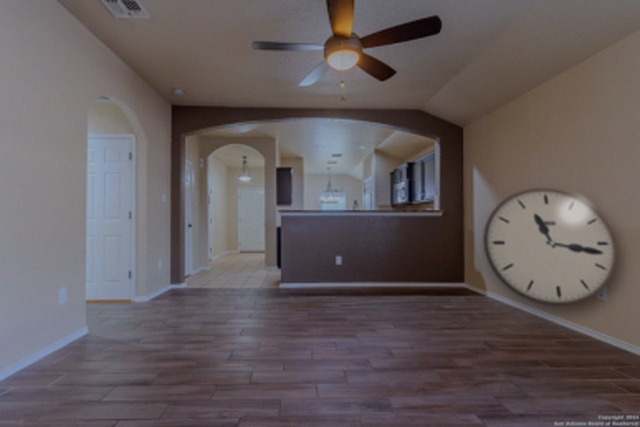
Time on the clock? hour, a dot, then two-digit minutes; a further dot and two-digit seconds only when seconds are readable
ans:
11.17
